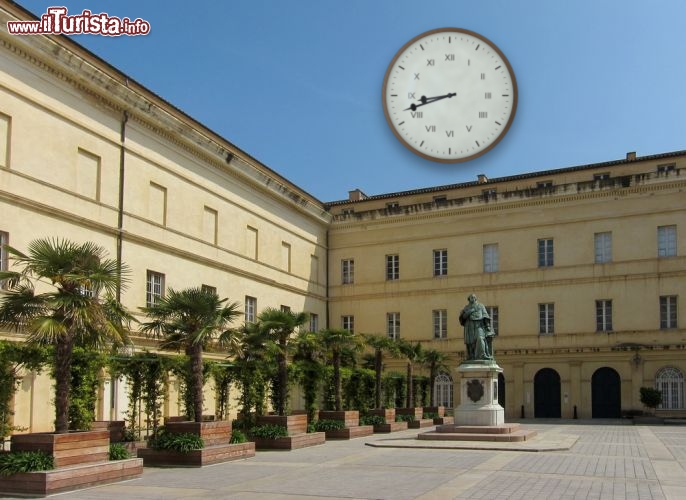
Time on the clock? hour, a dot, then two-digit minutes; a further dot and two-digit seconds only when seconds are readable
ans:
8.42
